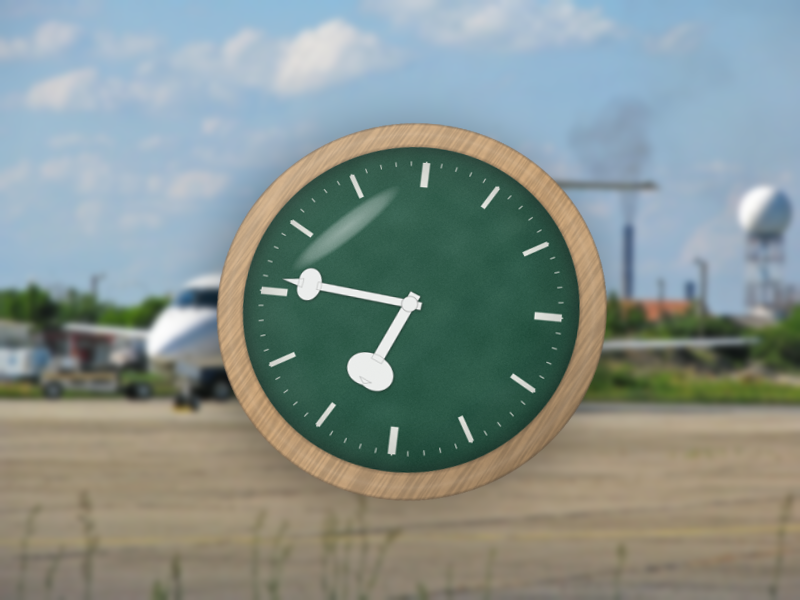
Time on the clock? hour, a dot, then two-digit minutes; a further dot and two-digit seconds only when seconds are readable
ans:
6.46
